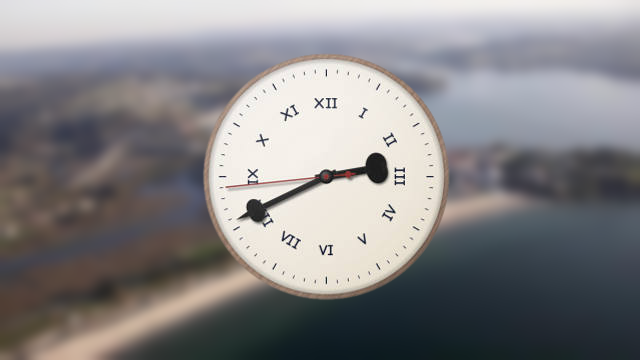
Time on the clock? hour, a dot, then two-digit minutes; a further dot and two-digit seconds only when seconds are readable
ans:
2.40.44
